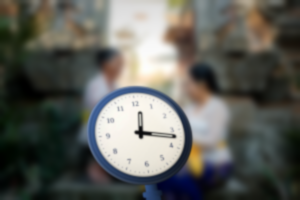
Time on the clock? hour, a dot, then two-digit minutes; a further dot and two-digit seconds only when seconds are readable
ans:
12.17
